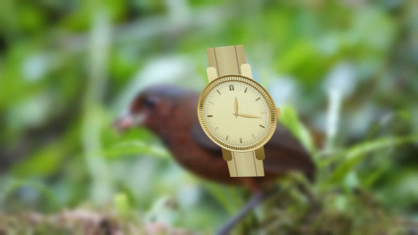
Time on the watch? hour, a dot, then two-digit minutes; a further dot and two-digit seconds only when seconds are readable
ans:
12.17
